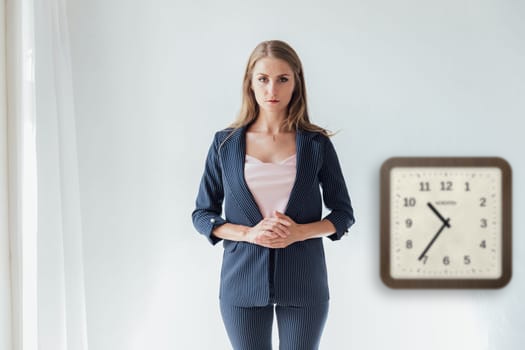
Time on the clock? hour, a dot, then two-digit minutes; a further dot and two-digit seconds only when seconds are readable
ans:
10.36
